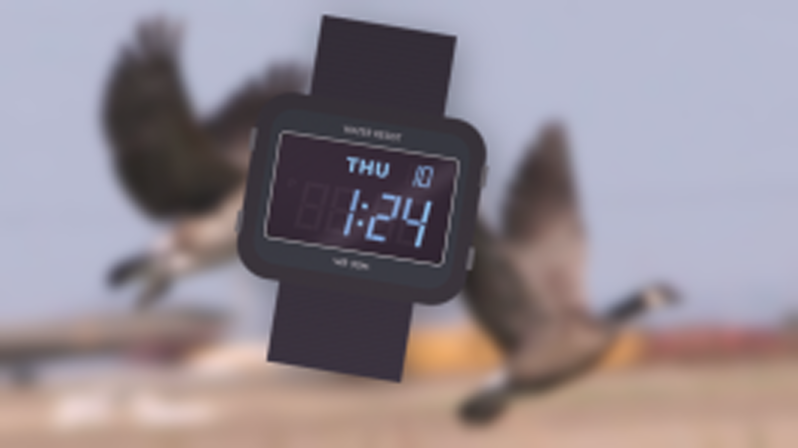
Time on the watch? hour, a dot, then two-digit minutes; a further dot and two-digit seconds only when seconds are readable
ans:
1.24
